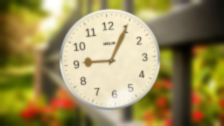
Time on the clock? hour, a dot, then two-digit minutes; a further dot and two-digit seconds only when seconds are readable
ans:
9.05
